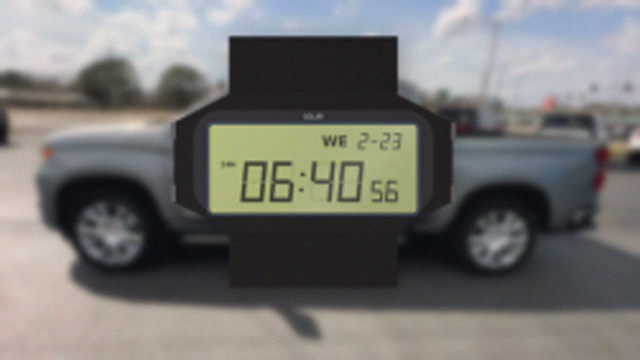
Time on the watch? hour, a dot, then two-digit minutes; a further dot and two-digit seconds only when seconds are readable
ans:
6.40.56
